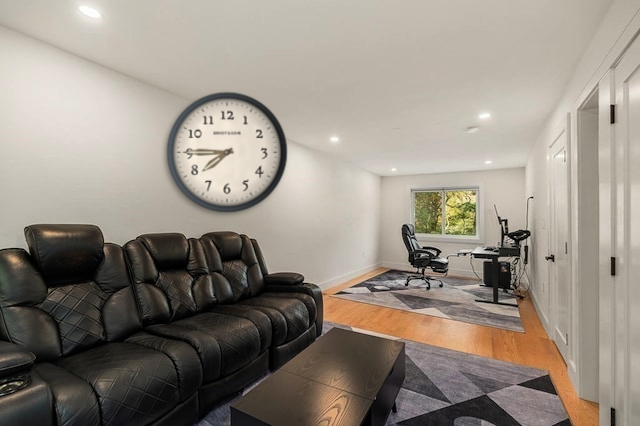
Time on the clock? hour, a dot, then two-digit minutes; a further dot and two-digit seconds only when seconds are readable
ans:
7.45
